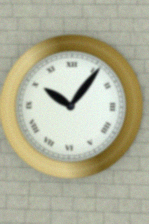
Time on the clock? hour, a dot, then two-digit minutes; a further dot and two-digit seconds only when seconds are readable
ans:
10.06
